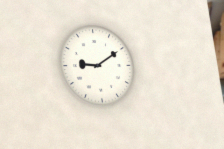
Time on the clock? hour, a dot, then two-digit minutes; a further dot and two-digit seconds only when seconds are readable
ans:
9.10
